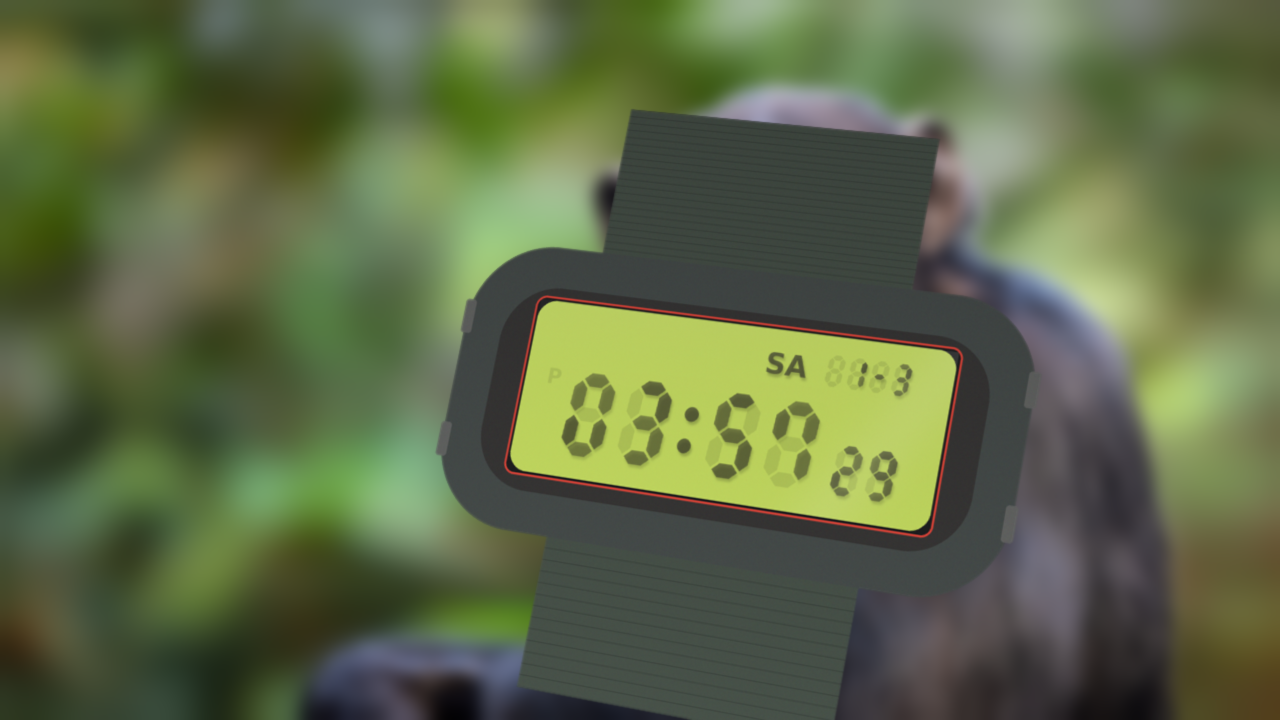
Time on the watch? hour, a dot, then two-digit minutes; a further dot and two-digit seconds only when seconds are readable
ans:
3.57.29
